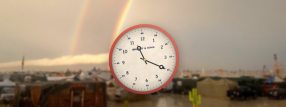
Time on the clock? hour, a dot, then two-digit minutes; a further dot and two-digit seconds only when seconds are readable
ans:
11.20
